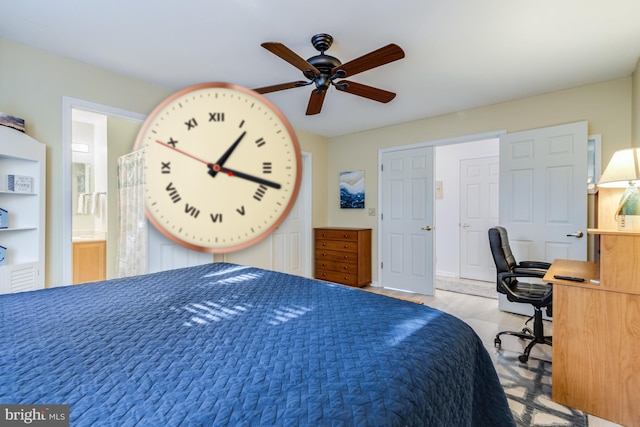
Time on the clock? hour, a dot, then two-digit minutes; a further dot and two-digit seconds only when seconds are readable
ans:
1.17.49
